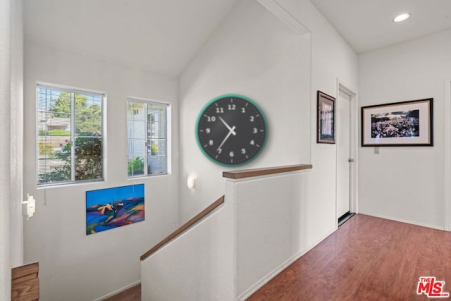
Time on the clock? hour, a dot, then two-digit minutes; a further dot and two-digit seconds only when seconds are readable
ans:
10.36
